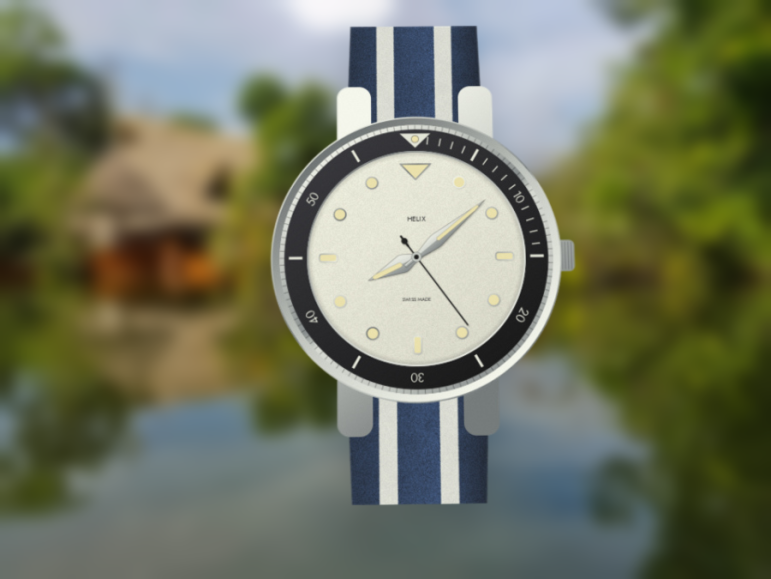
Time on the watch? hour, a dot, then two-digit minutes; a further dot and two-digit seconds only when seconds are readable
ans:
8.08.24
